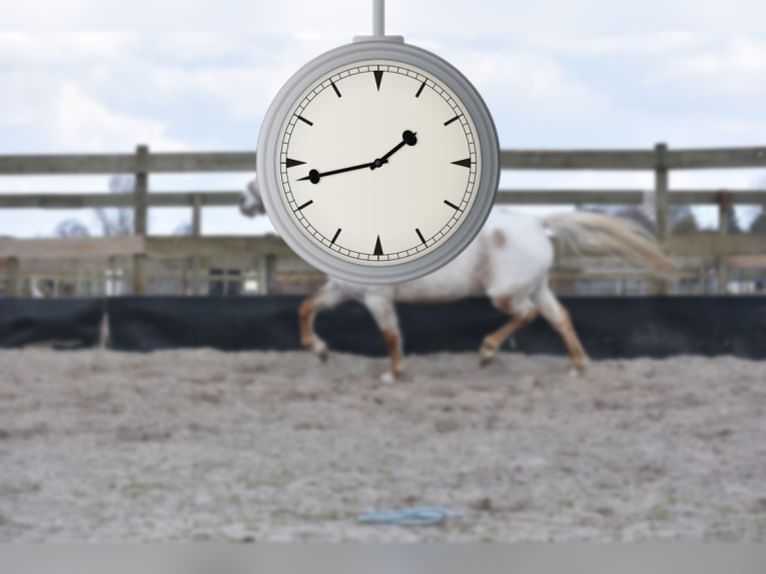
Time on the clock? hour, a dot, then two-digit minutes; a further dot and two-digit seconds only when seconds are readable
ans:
1.43
